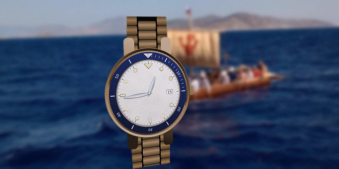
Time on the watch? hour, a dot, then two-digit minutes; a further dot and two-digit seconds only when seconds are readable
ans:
12.44
